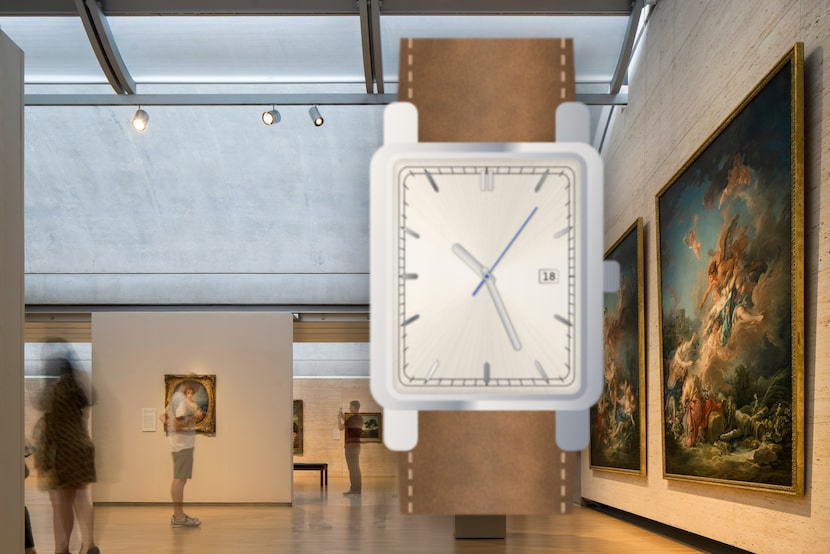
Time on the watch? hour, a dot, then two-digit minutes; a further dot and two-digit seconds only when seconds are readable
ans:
10.26.06
